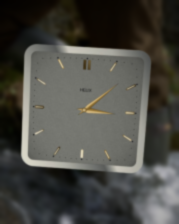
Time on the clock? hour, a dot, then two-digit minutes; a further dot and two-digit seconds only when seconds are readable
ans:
3.08
